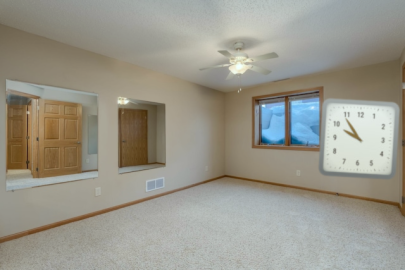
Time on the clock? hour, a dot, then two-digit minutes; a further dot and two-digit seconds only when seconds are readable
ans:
9.54
